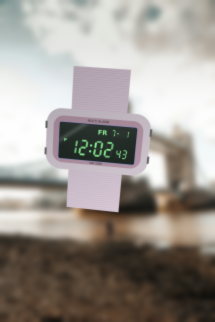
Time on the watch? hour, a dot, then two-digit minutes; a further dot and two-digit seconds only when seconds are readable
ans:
12.02.43
